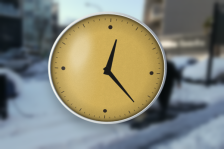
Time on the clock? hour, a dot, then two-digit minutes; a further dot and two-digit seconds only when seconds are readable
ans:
12.23
